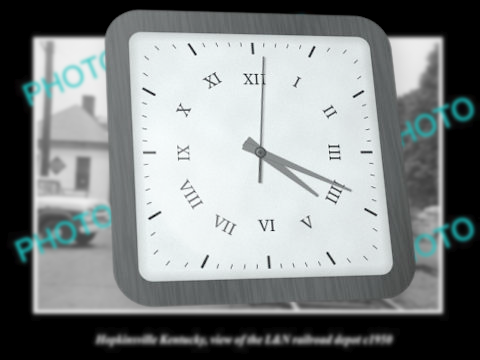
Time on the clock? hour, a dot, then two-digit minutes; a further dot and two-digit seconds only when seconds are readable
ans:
4.19.01
